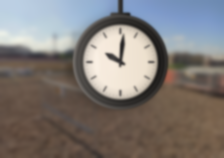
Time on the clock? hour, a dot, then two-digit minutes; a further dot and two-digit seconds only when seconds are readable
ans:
10.01
